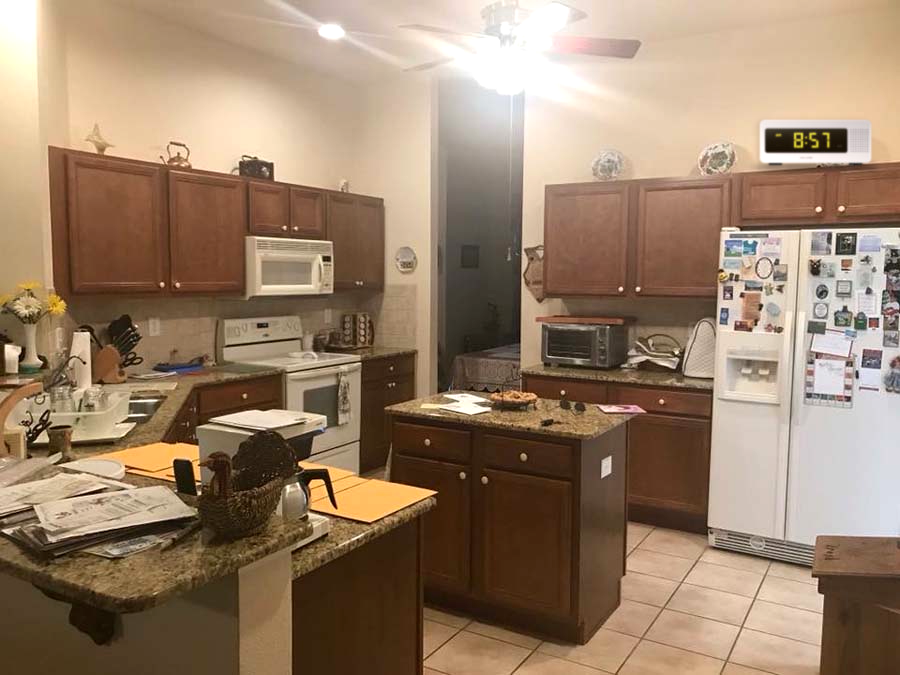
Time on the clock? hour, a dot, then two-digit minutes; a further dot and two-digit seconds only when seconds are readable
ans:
8.57
